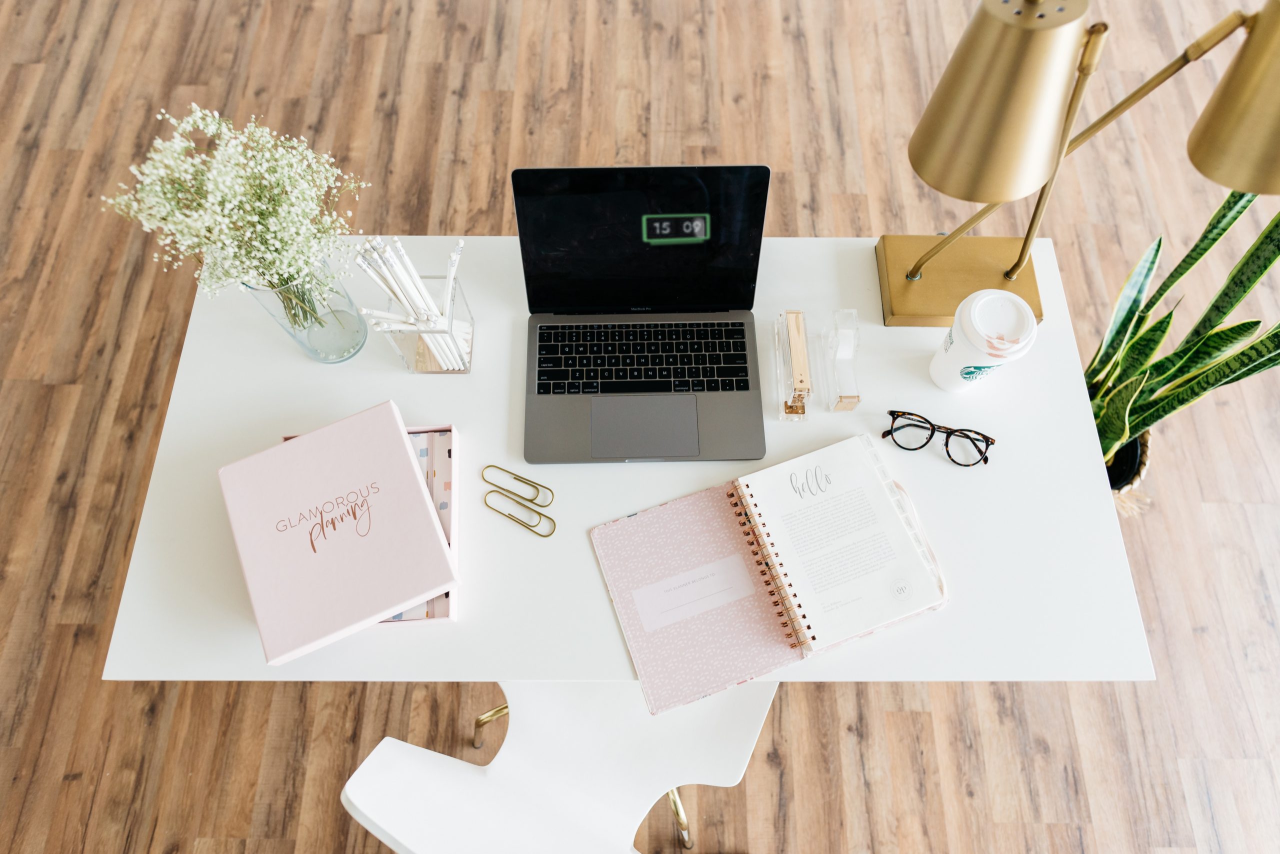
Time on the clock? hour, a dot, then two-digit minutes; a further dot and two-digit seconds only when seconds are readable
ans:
15.09
